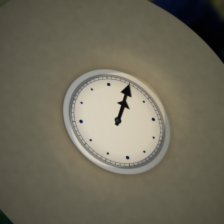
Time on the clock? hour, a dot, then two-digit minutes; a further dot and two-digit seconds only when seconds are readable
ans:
1.05
